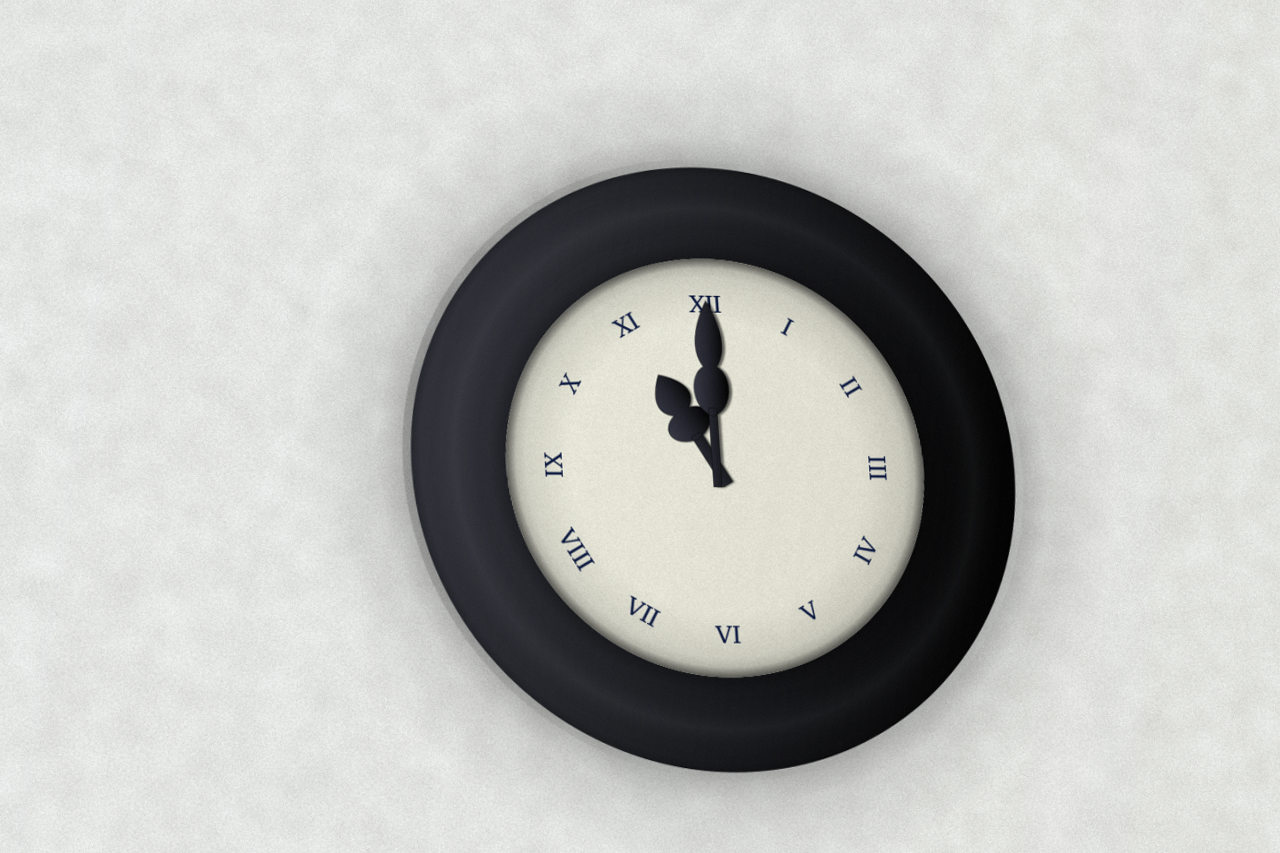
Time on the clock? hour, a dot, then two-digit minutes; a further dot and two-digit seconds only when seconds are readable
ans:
11.00
